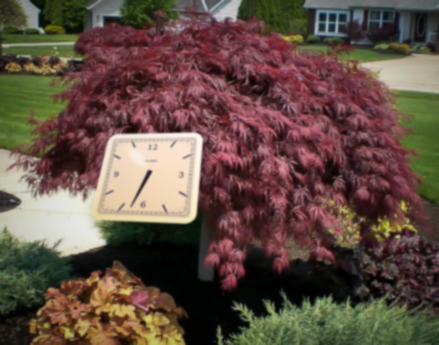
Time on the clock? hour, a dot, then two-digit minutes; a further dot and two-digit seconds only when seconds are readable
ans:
6.33
